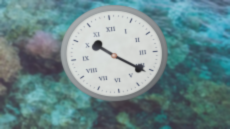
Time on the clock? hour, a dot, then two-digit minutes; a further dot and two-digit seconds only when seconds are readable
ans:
10.21
